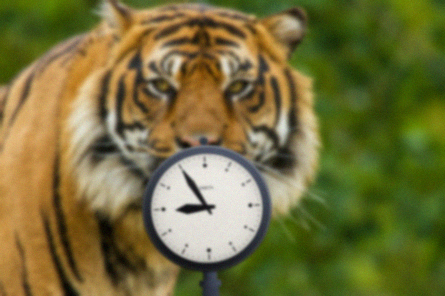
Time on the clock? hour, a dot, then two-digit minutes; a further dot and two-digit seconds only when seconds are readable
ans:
8.55
